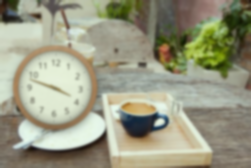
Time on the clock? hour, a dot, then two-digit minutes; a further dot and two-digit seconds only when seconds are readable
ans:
3.48
